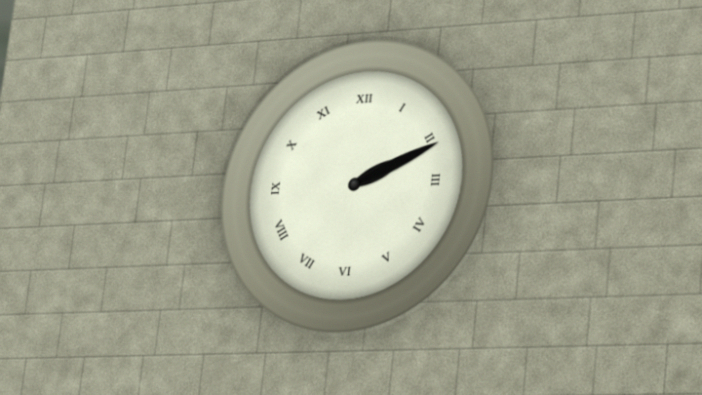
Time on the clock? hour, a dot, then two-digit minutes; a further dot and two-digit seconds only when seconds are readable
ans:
2.11
